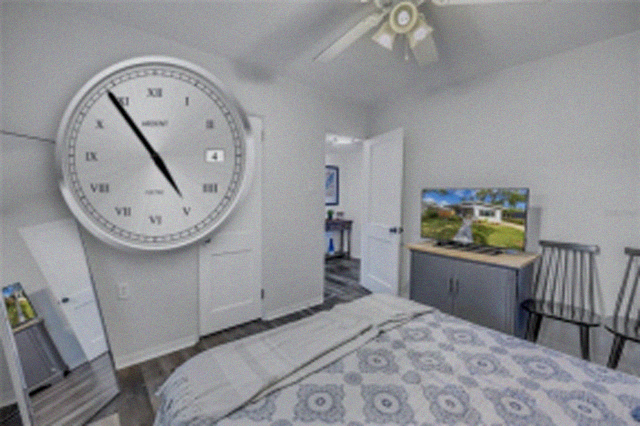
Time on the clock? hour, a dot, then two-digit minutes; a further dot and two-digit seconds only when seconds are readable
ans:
4.54
